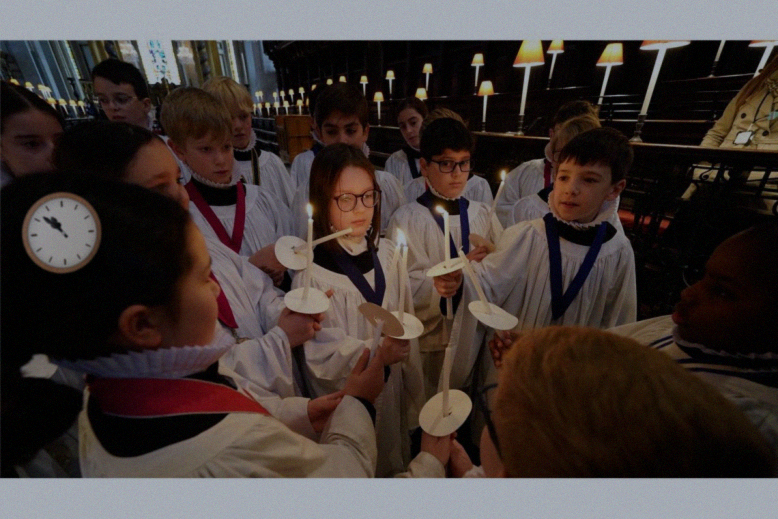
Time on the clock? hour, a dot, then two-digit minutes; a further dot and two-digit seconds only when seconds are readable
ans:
10.52
